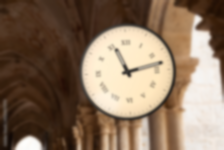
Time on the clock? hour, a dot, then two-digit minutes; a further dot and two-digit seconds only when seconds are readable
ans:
11.13
